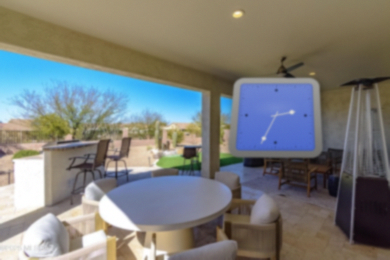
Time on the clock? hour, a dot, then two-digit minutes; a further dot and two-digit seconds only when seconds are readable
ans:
2.34
